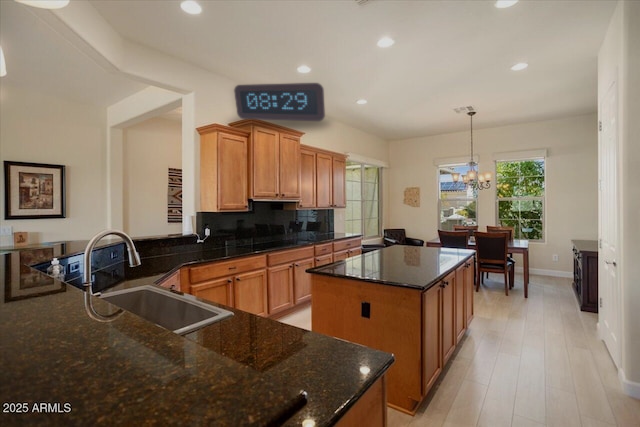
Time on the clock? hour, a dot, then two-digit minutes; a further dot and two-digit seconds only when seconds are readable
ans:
8.29
